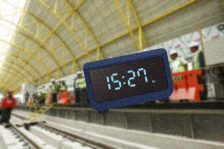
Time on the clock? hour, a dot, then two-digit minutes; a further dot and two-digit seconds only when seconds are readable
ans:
15.27
